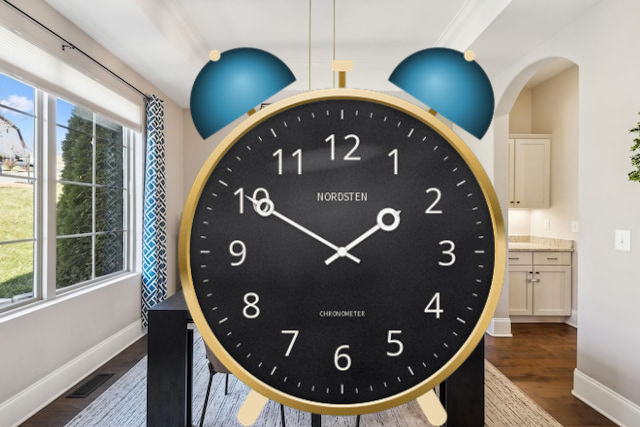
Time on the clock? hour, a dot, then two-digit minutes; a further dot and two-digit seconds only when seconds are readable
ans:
1.50
